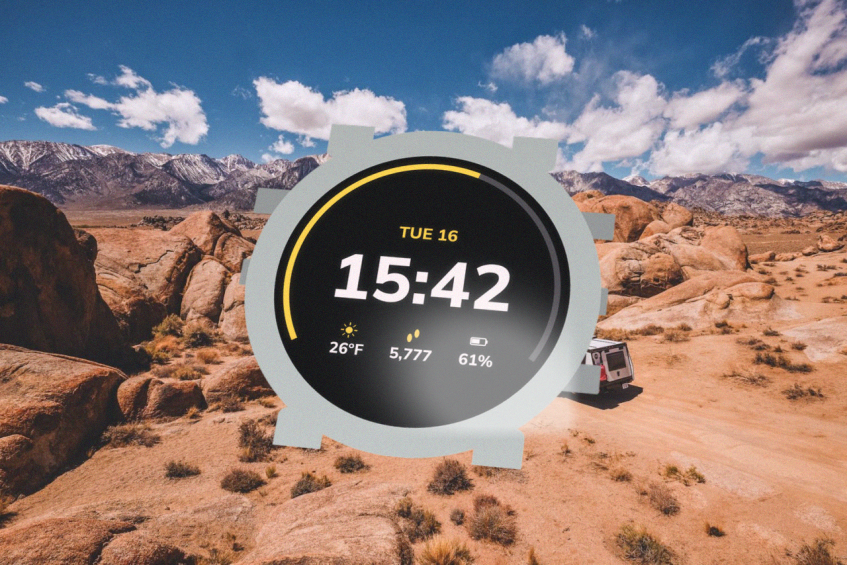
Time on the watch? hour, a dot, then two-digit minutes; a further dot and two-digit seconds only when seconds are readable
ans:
15.42
